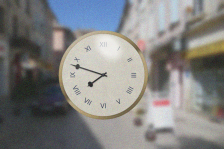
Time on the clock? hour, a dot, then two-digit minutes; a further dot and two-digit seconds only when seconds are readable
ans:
7.48
